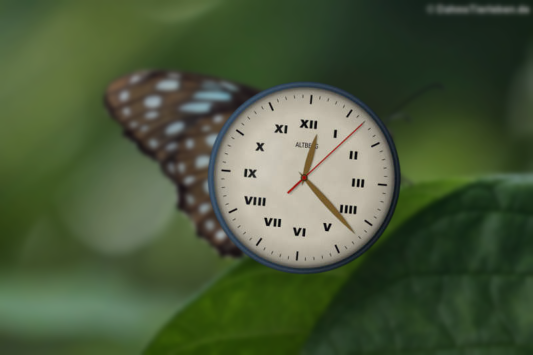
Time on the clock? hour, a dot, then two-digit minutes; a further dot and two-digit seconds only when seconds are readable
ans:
12.22.07
